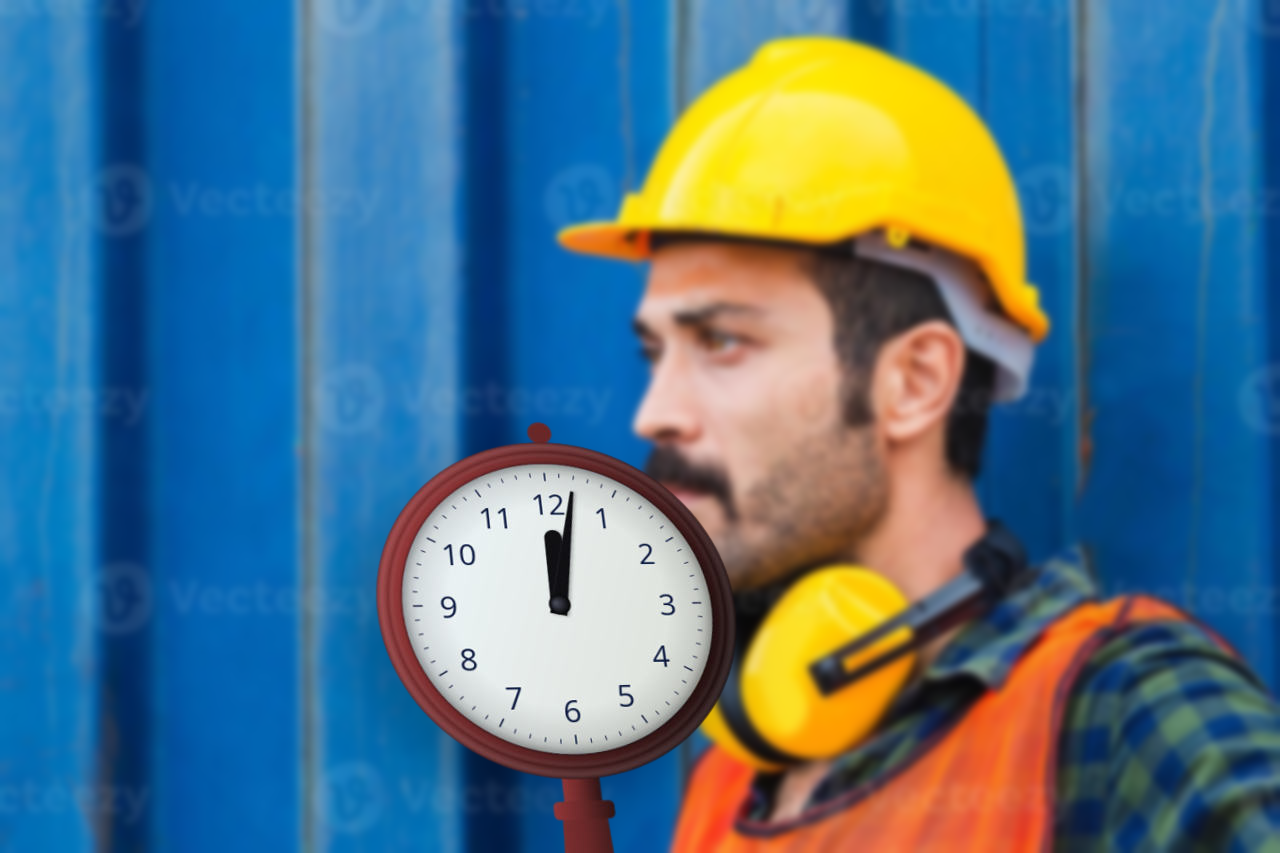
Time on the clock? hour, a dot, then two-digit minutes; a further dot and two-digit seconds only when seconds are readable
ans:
12.02
